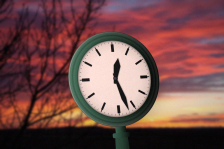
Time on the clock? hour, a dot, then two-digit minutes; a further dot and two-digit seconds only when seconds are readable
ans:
12.27
